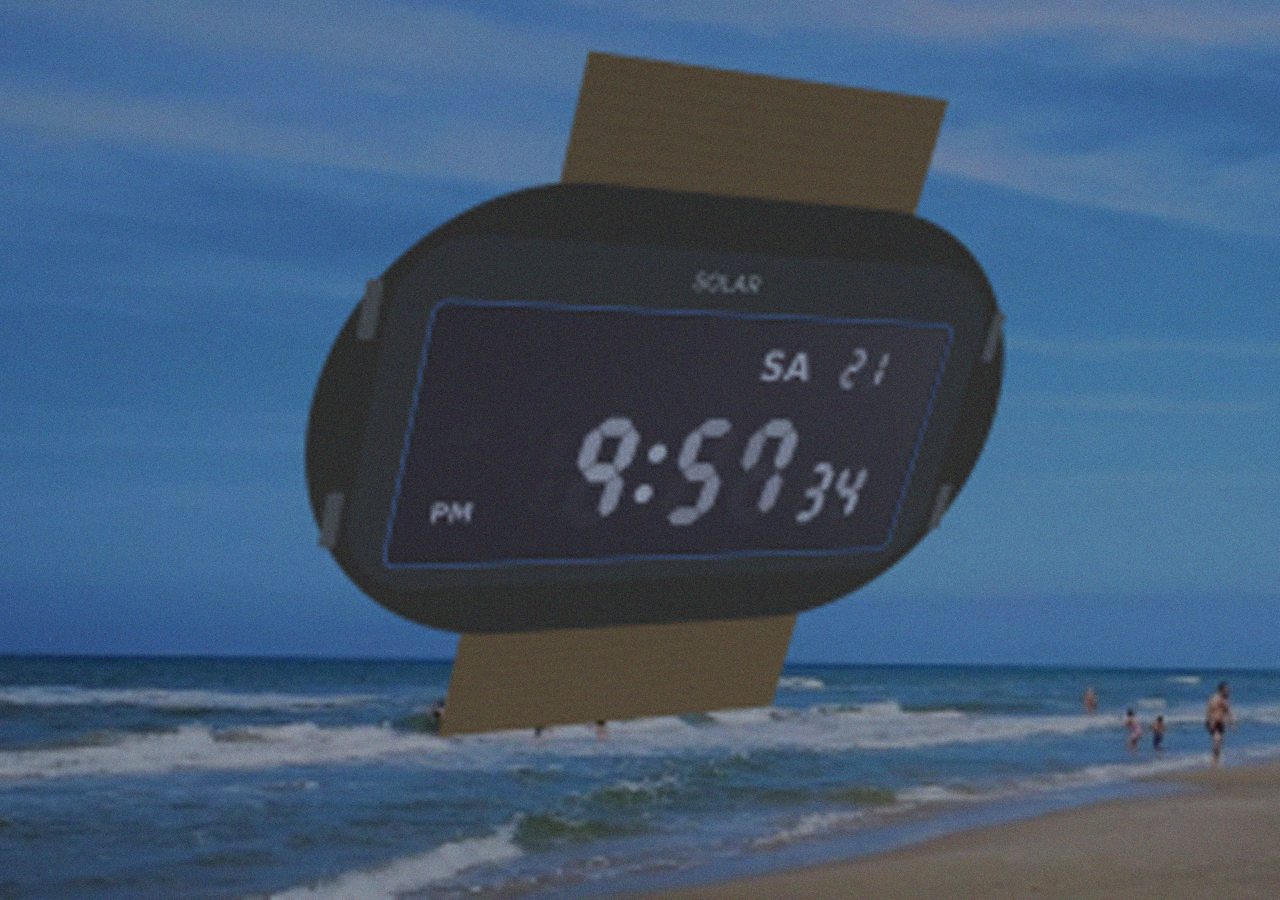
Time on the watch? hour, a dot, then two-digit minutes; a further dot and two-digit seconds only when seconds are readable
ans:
9.57.34
